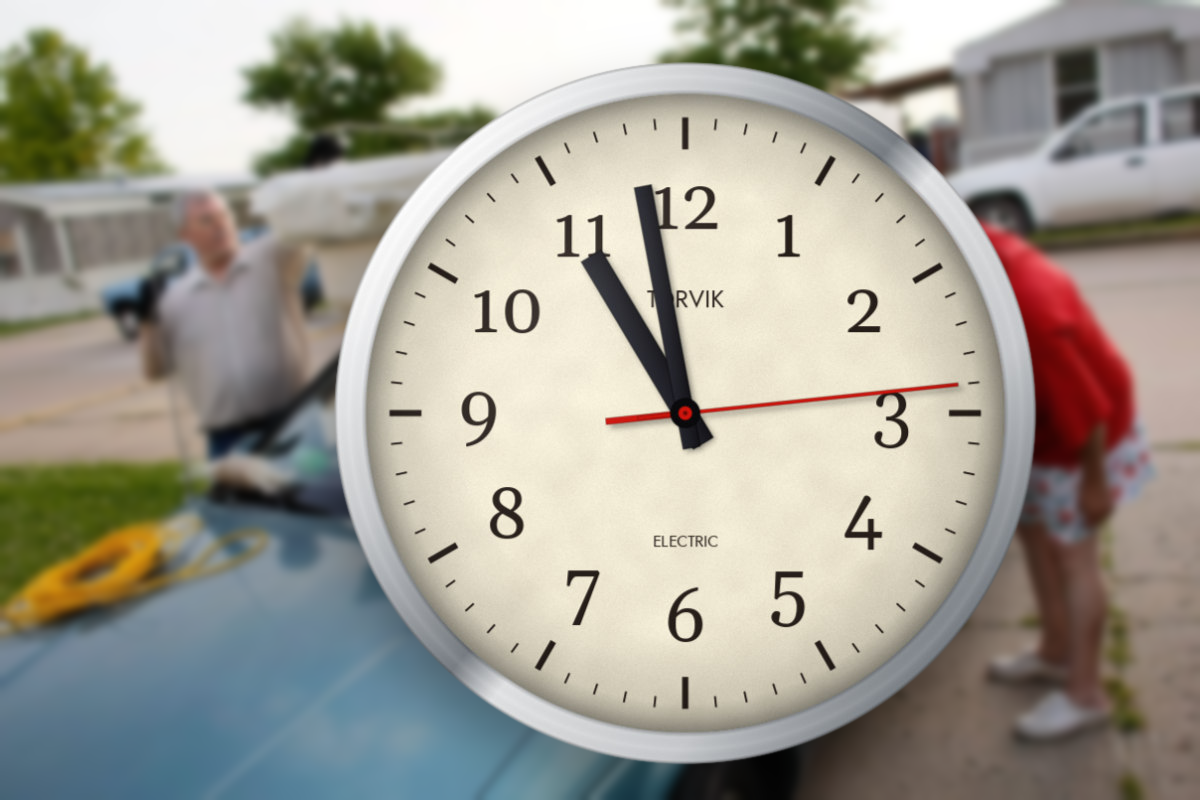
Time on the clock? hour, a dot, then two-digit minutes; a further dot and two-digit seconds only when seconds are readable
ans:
10.58.14
